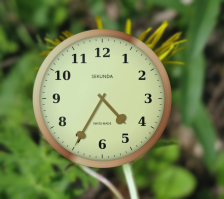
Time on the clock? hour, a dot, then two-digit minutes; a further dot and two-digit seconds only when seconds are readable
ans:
4.35
